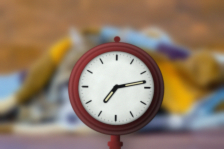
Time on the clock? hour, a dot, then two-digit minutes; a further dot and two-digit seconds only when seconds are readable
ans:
7.13
